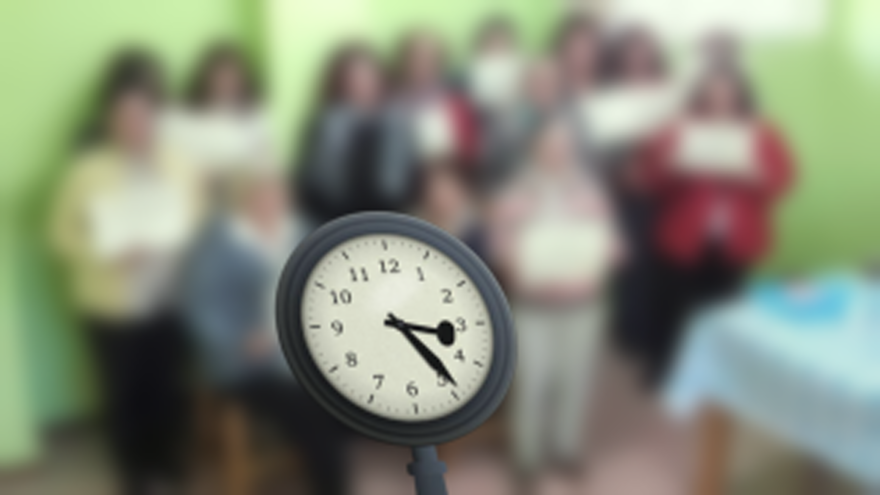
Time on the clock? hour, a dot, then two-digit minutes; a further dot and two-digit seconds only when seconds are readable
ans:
3.24
